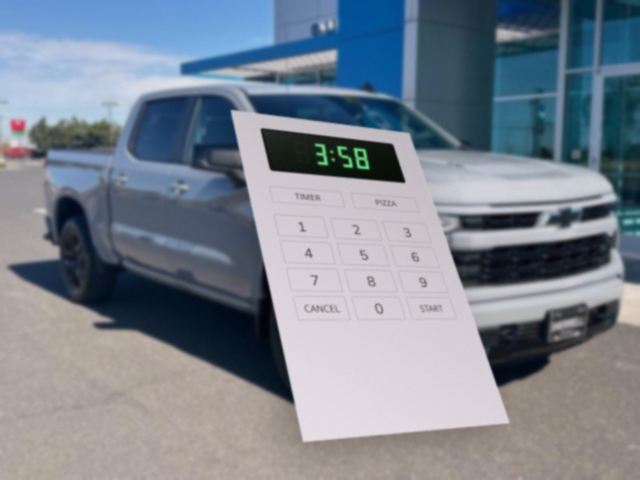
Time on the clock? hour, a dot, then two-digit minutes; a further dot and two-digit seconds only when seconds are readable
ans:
3.58
